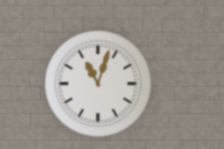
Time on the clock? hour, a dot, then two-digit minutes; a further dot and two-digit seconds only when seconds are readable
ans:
11.03
